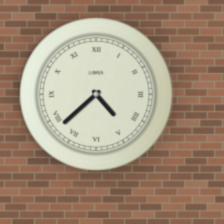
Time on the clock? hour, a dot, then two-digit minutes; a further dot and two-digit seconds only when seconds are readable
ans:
4.38
